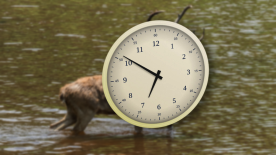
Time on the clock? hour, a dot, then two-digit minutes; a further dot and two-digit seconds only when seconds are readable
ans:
6.51
